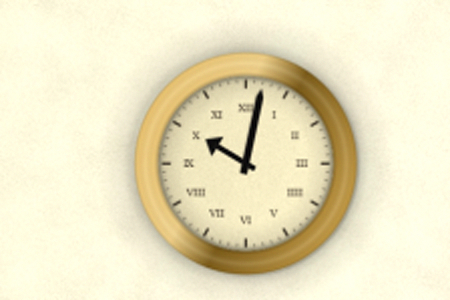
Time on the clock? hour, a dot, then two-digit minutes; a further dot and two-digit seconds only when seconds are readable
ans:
10.02
